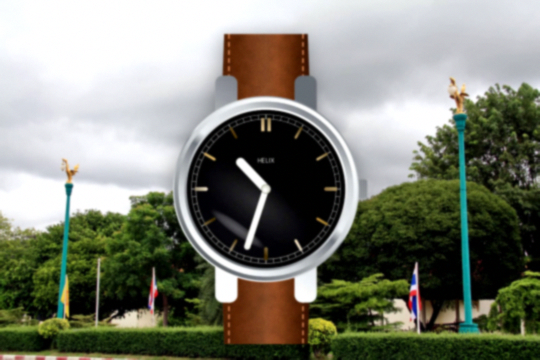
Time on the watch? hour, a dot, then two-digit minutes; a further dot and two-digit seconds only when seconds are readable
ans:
10.33
